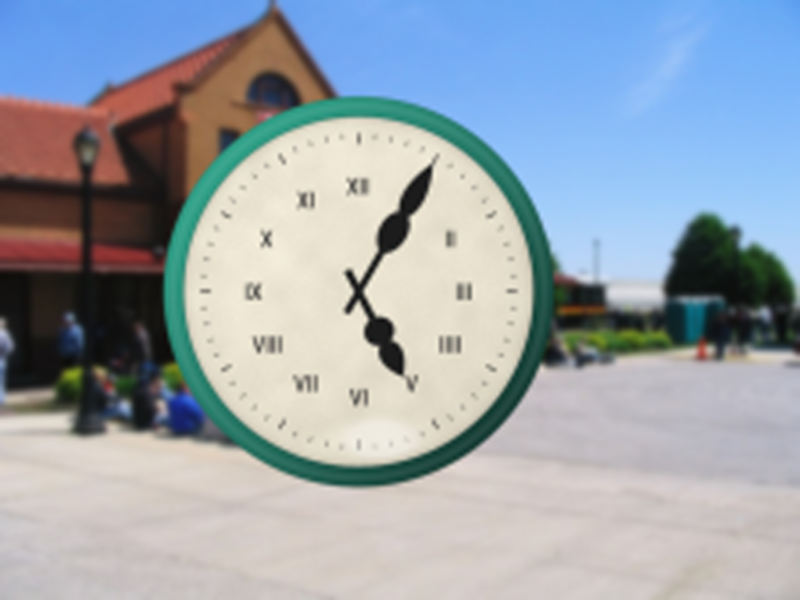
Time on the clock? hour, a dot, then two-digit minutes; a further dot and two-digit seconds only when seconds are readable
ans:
5.05
